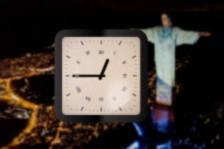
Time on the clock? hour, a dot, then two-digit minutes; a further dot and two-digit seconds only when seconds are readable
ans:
12.45
